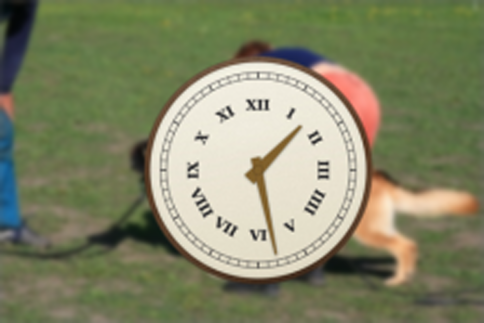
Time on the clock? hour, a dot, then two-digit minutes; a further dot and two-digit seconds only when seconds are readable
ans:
1.28
